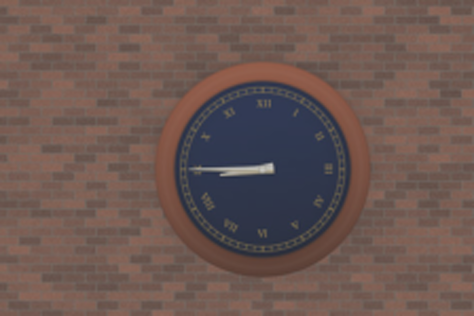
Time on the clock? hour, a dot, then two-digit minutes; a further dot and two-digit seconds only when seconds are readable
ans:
8.45
